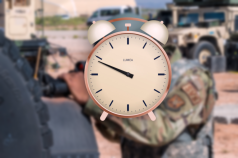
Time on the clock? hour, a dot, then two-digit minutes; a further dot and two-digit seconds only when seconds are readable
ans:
9.49
